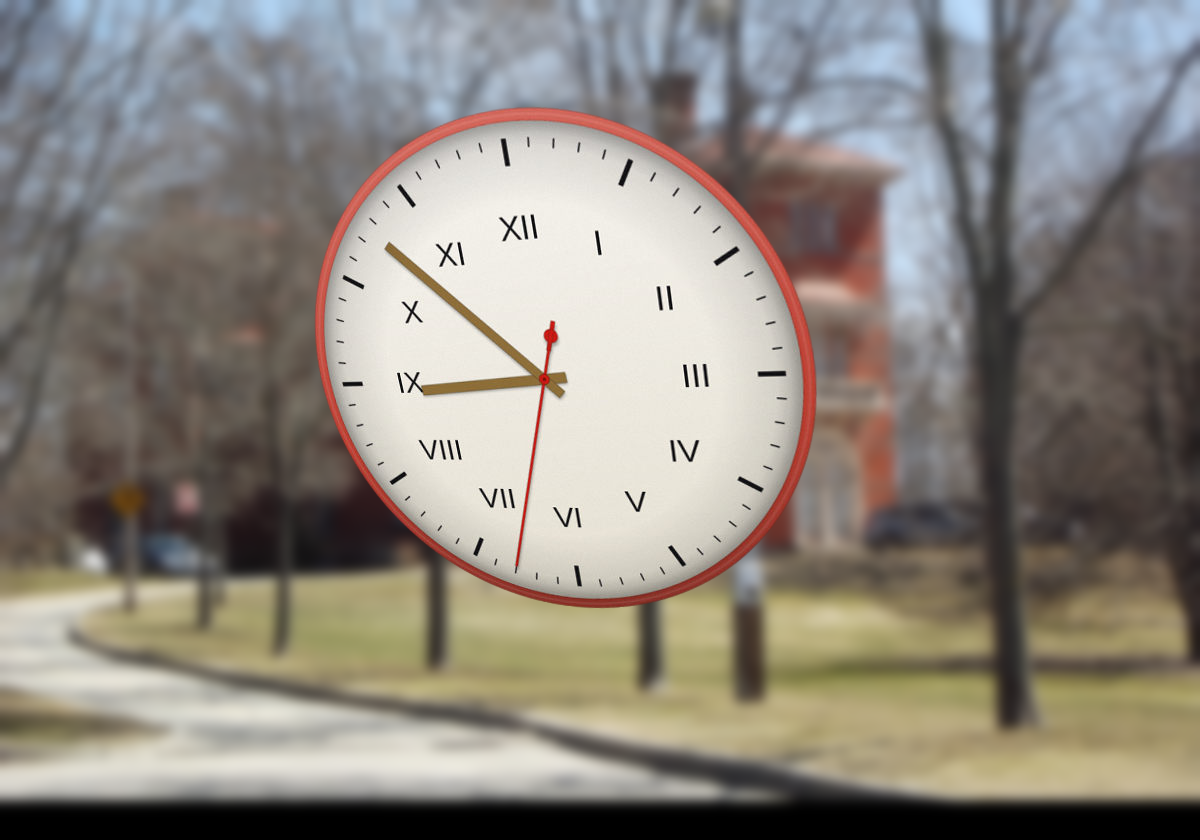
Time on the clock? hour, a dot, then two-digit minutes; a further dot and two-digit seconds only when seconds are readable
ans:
8.52.33
